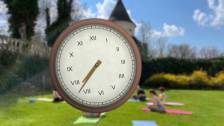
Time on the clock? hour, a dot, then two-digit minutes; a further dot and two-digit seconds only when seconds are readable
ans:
7.37
